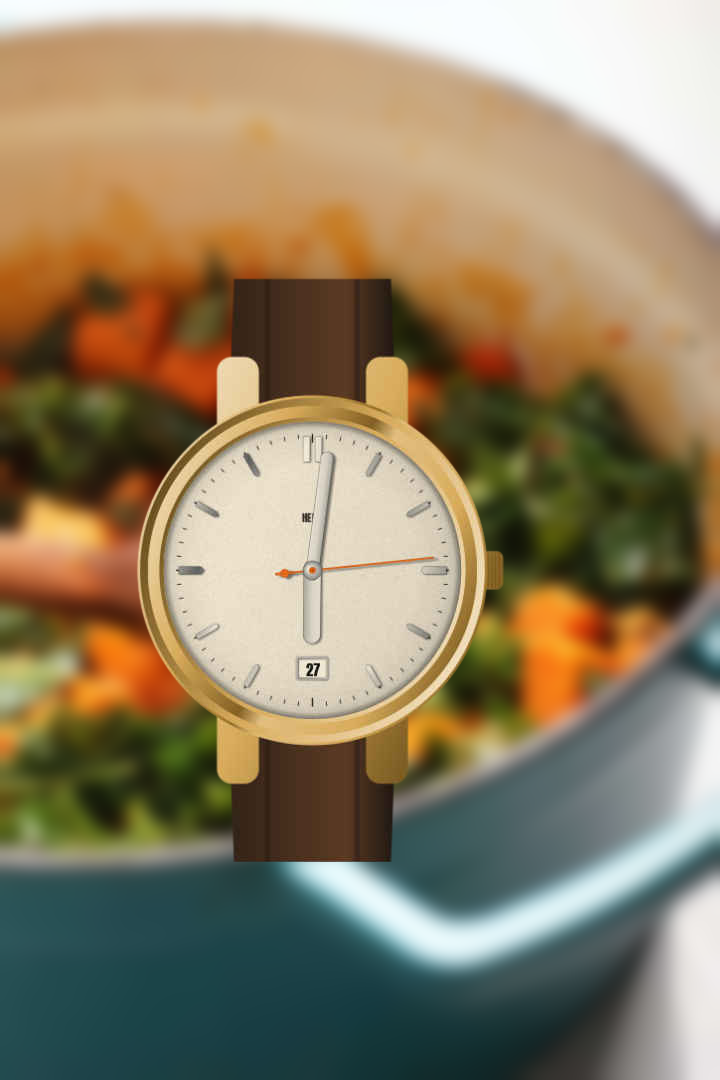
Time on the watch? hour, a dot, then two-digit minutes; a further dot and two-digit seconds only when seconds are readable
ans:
6.01.14
